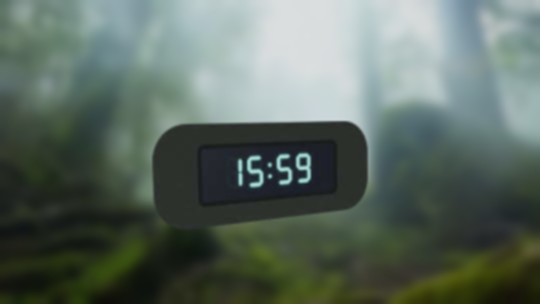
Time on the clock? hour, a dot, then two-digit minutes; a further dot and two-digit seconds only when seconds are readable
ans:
15.59
